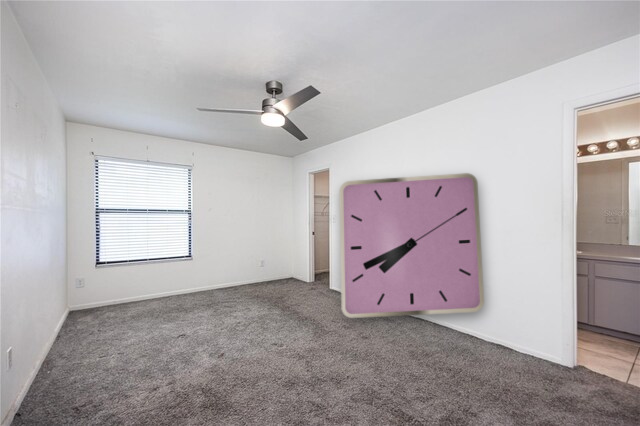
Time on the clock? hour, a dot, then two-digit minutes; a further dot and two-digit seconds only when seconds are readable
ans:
7.41.10
